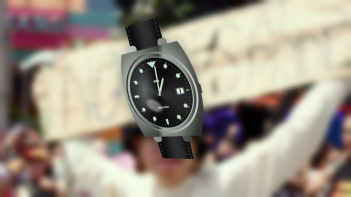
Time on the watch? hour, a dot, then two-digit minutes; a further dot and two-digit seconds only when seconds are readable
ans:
1.01
